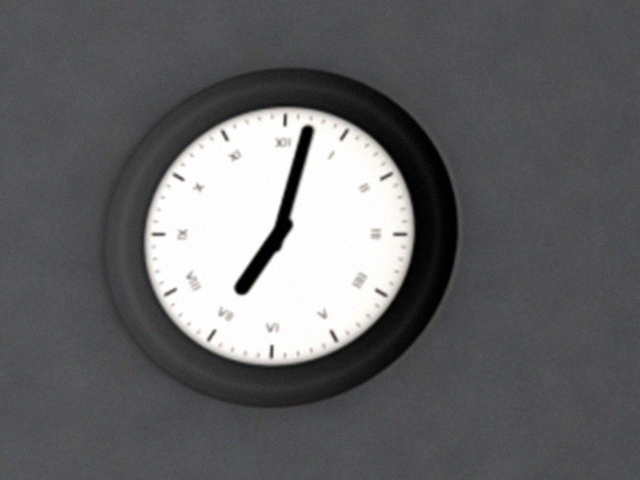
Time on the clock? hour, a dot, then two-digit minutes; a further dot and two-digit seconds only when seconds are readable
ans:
7.02
